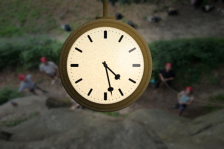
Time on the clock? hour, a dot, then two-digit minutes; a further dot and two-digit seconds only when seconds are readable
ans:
4.28
